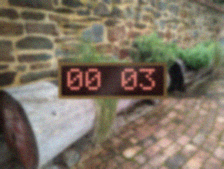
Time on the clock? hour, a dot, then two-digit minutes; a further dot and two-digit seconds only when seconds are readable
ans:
0.03
